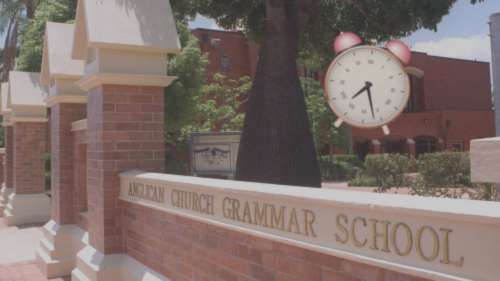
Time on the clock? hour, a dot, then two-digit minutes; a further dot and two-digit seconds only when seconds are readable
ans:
7.27
